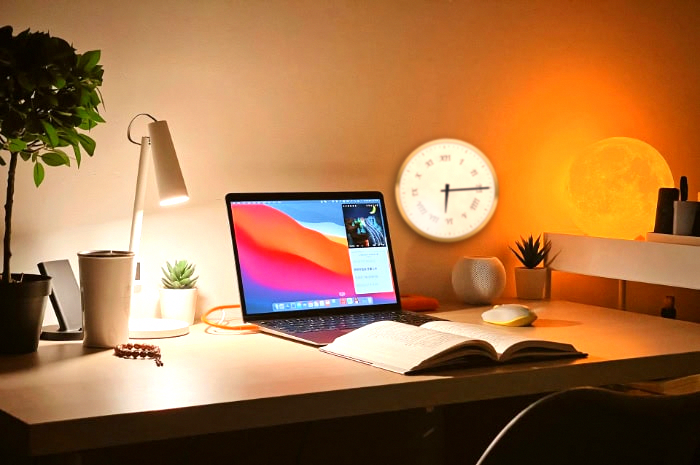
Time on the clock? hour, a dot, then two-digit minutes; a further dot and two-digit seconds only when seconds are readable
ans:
6.15
